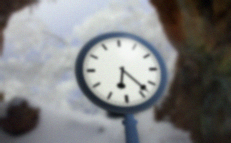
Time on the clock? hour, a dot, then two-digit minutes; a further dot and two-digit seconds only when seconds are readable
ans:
6.23
